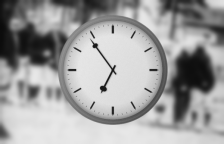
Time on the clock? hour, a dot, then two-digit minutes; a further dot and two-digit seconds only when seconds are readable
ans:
6.54
